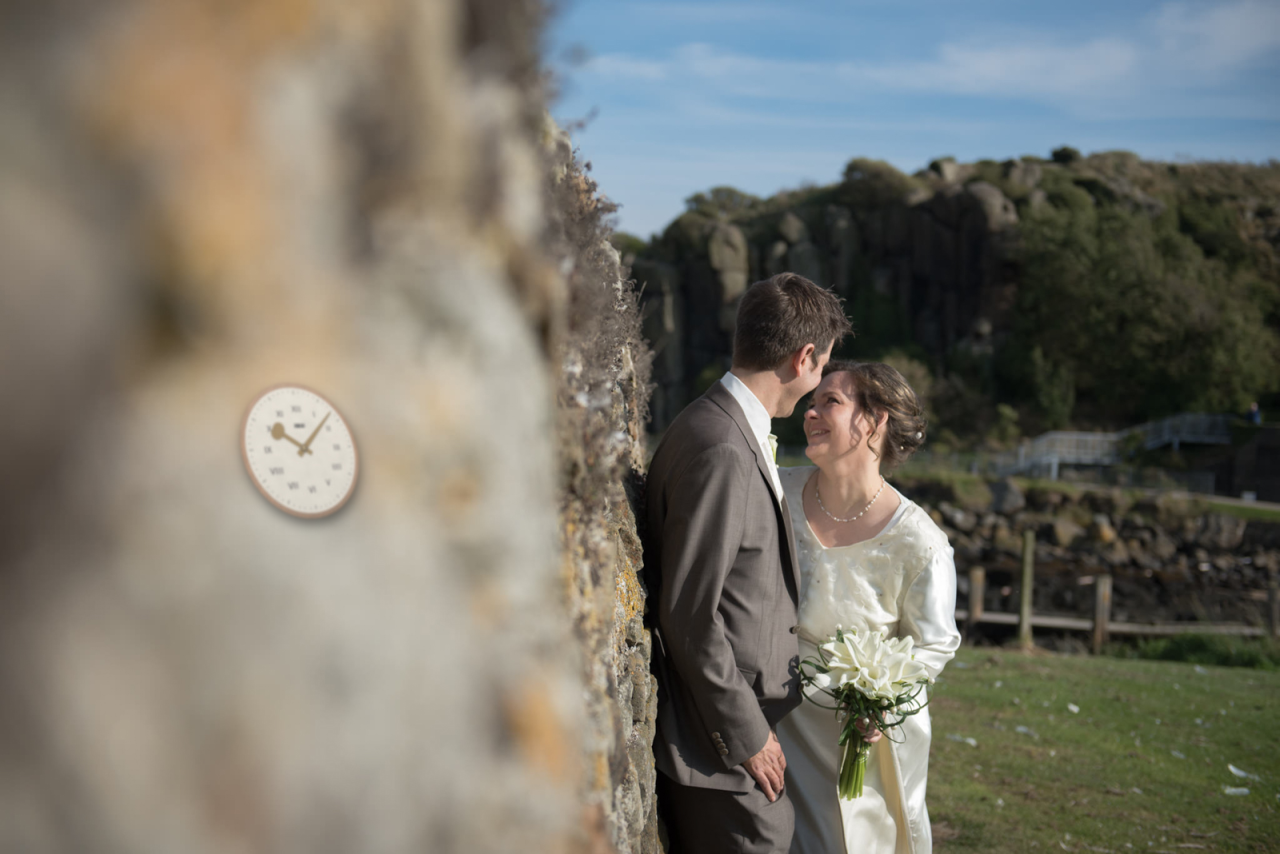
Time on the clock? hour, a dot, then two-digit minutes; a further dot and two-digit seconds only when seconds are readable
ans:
10.08
